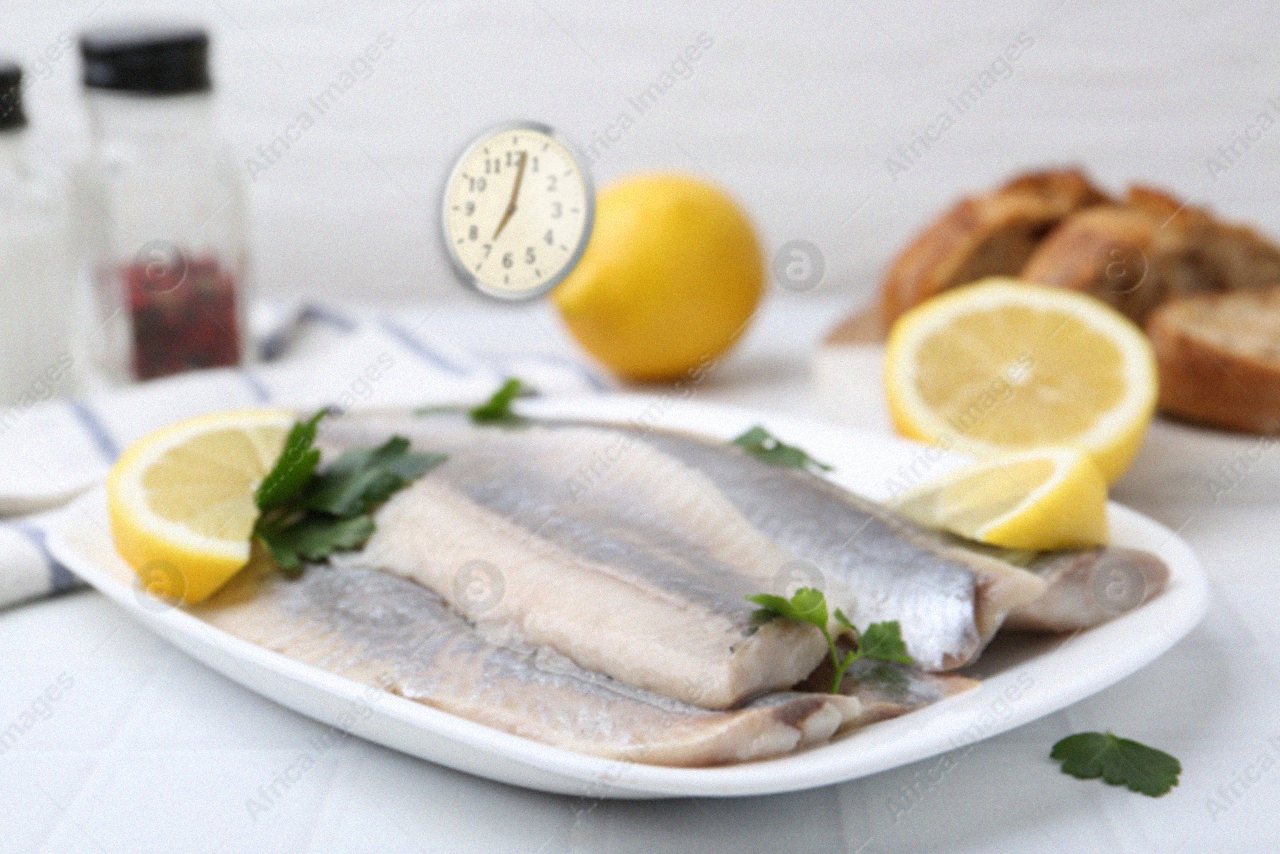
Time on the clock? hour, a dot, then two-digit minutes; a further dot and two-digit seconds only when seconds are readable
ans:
7.02
